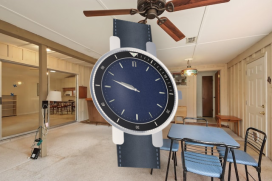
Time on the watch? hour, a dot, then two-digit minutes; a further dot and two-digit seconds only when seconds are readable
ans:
9.48
